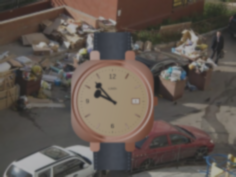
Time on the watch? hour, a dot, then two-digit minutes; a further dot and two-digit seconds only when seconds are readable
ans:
9.53
